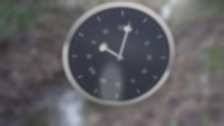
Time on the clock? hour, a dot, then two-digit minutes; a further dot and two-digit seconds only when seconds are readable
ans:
10.02
